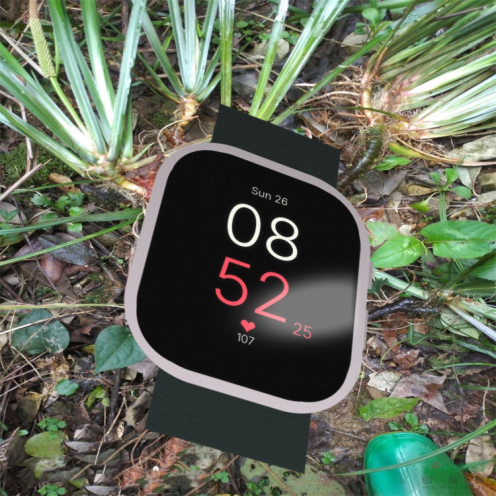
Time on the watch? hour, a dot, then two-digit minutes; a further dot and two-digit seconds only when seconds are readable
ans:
8.52.25
